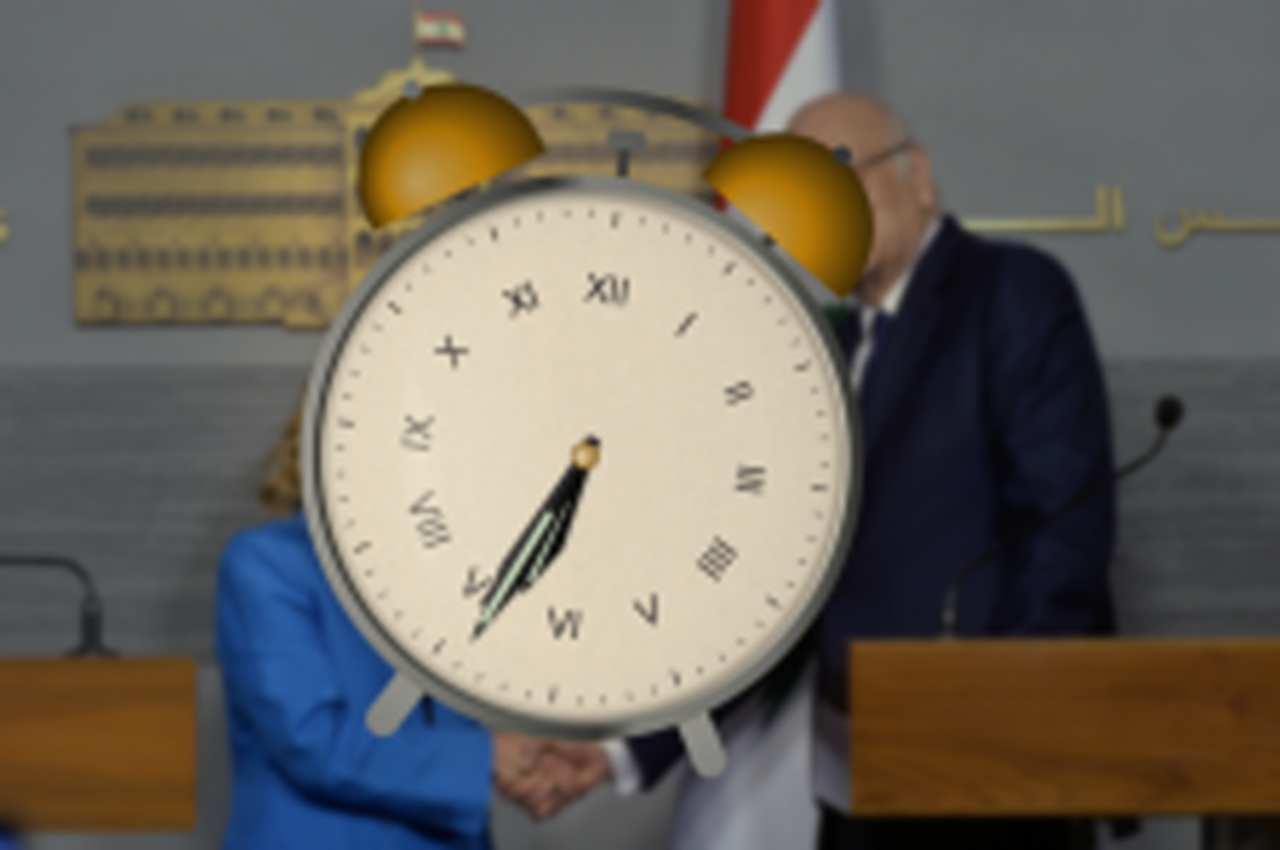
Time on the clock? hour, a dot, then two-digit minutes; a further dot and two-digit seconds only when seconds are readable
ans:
6.34
